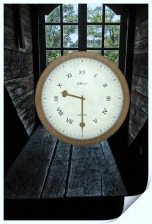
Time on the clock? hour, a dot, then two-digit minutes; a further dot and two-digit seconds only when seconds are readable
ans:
9.30
